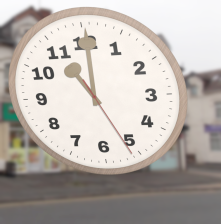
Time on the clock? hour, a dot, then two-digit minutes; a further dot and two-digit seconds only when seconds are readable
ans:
11.00.26
